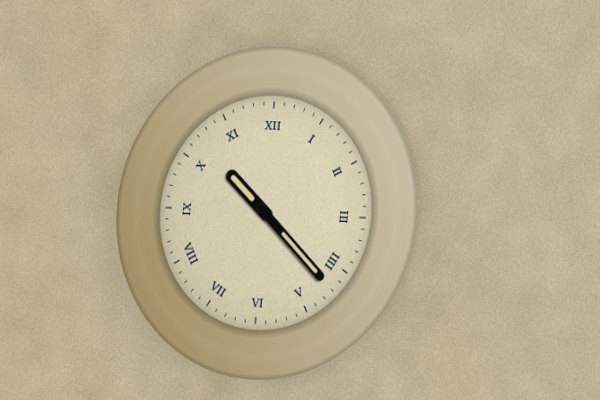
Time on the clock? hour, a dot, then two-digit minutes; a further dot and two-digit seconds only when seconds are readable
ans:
10.22
